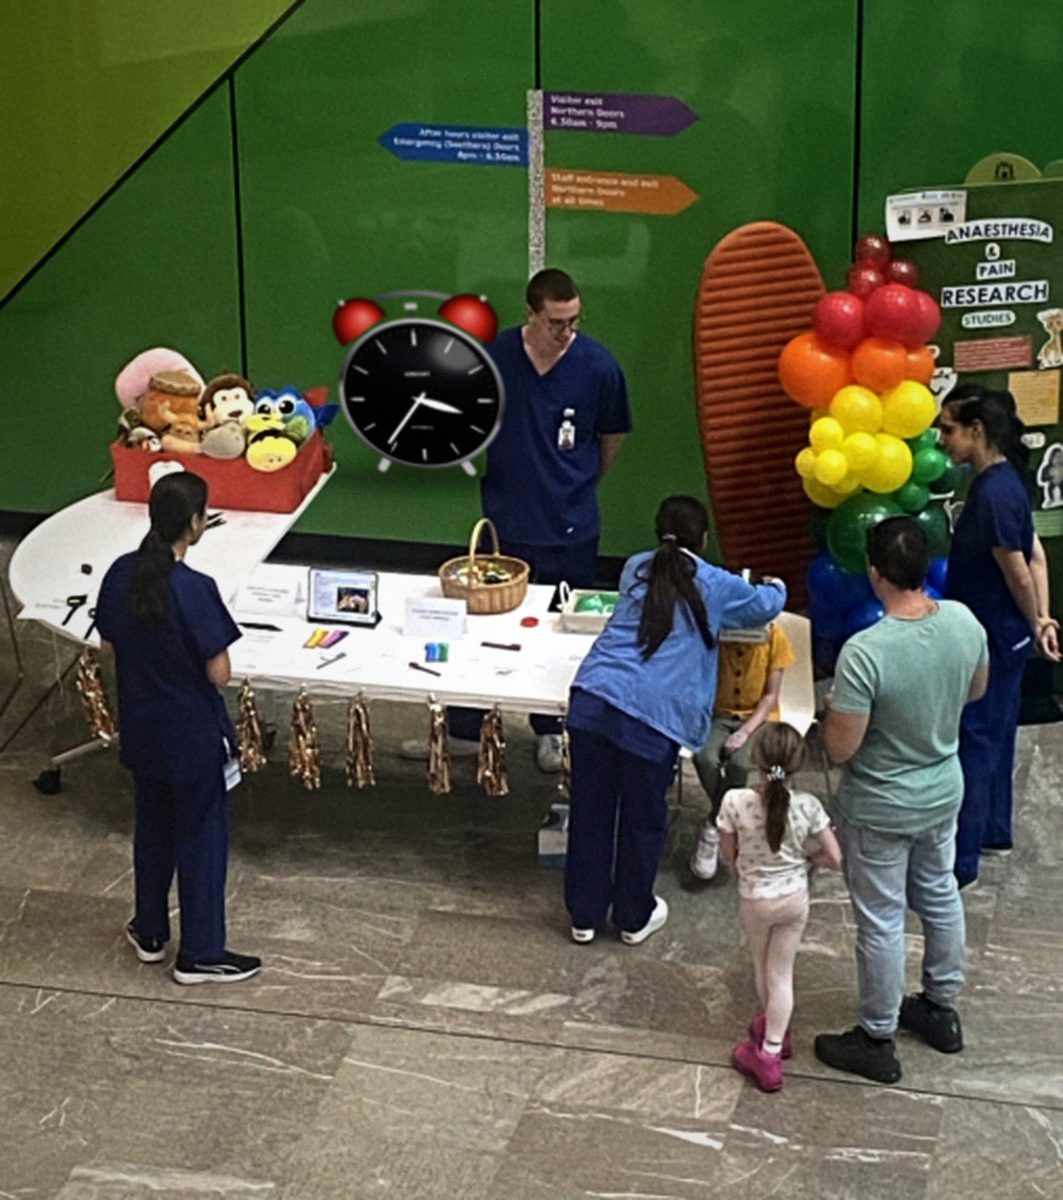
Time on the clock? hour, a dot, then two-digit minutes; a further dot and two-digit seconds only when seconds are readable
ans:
3.36
